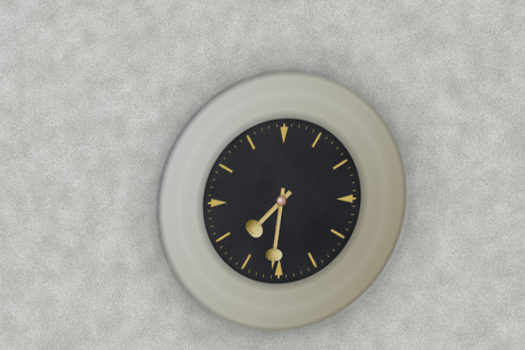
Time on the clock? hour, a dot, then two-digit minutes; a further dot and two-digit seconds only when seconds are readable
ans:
7.31
